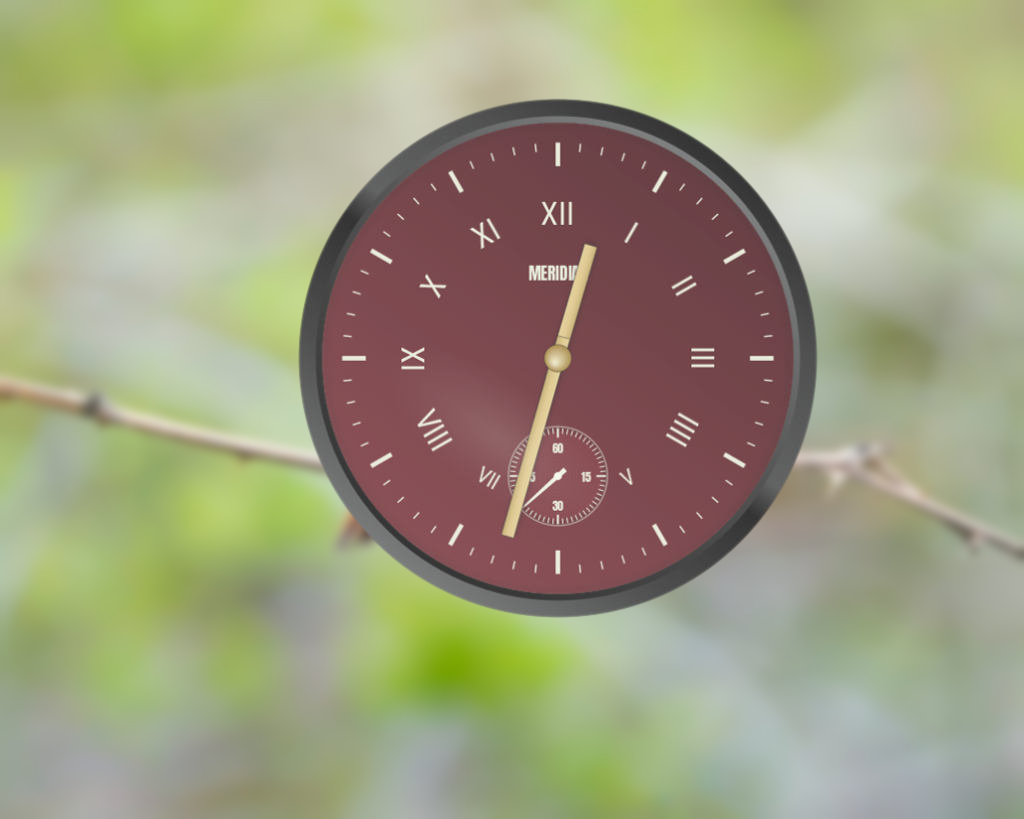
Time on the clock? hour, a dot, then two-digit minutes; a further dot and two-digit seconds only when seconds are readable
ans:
12.32.38
